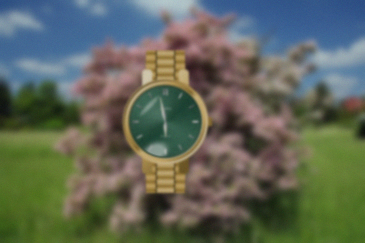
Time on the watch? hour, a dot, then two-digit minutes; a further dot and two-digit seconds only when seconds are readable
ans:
5.58
